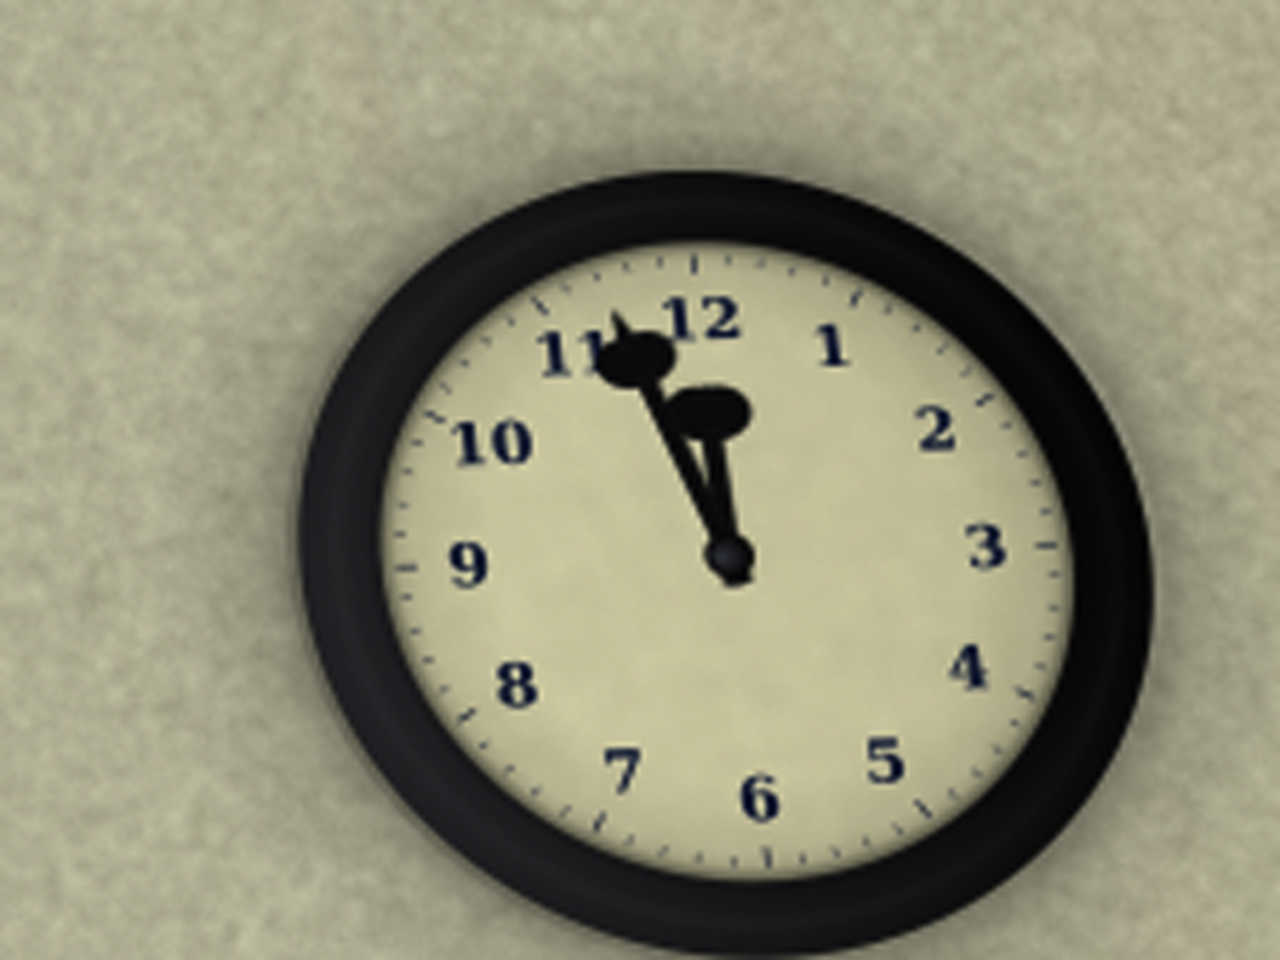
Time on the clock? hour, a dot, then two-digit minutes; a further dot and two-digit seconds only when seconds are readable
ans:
11.57
